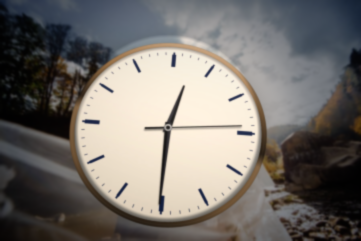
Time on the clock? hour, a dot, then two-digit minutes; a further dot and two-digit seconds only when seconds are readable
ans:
12.30.14
